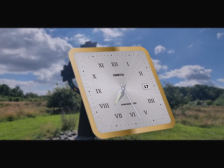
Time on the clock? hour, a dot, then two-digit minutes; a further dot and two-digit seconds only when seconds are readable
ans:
7.28
